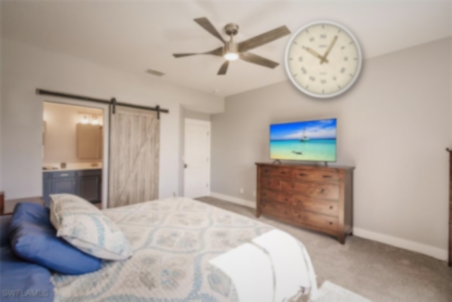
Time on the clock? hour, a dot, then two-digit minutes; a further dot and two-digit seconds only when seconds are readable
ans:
10.05
